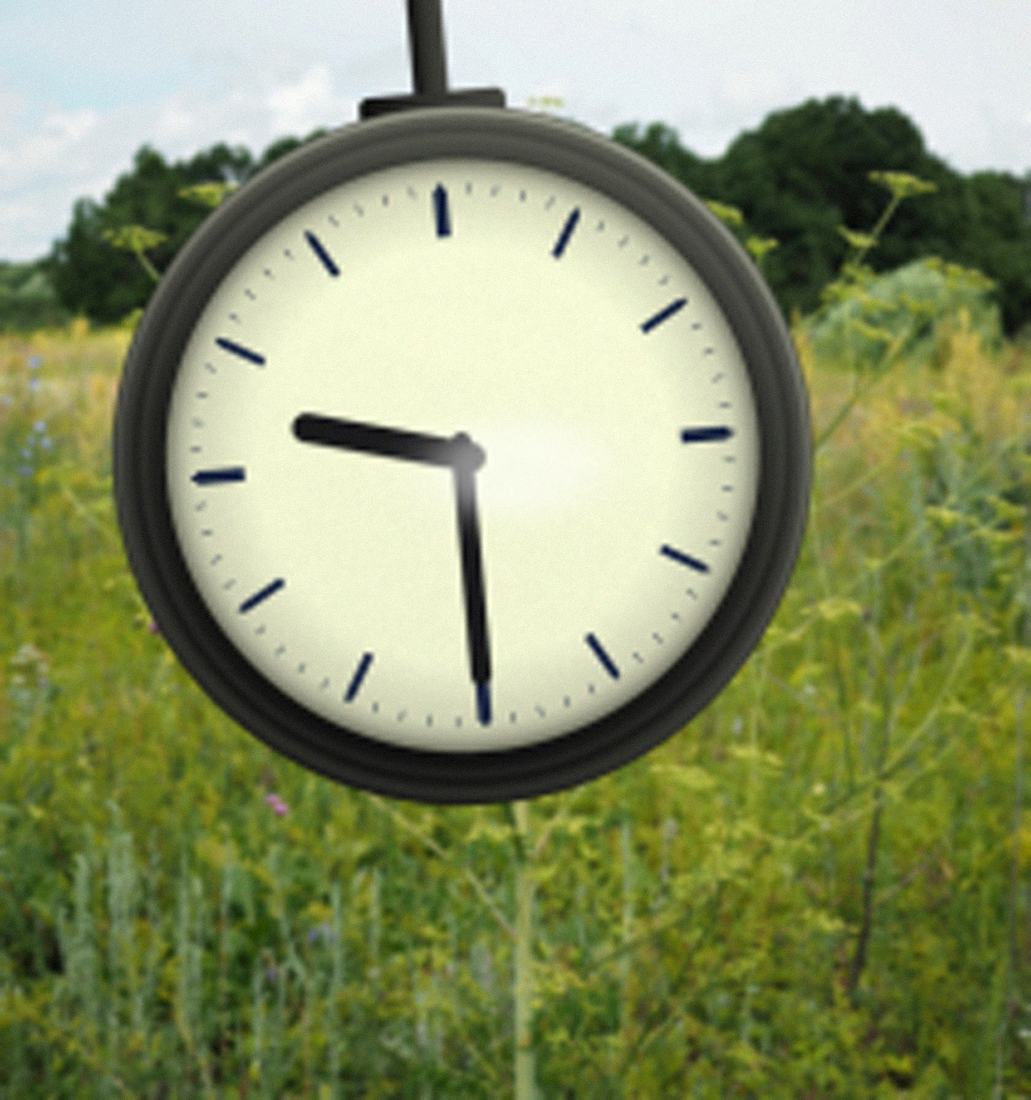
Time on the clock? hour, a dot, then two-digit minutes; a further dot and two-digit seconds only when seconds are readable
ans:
9.30
